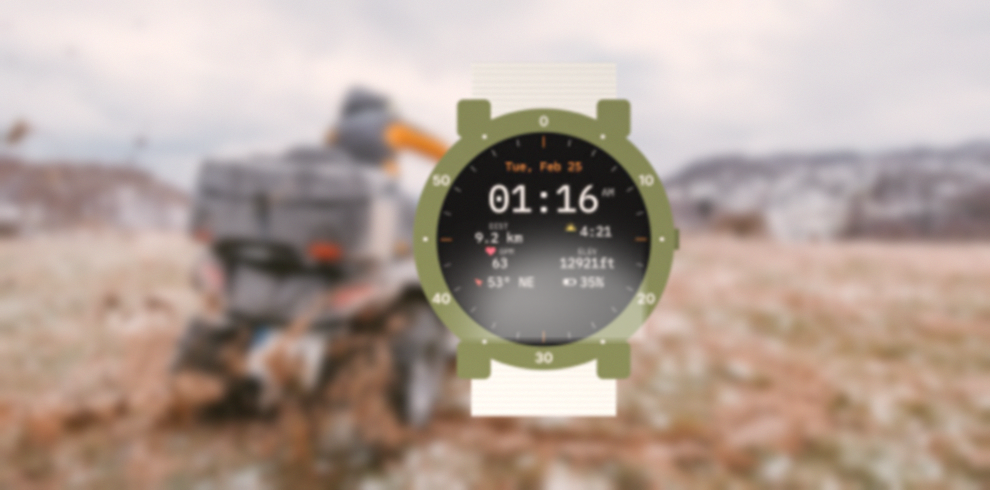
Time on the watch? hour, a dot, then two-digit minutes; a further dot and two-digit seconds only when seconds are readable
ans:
1.16
